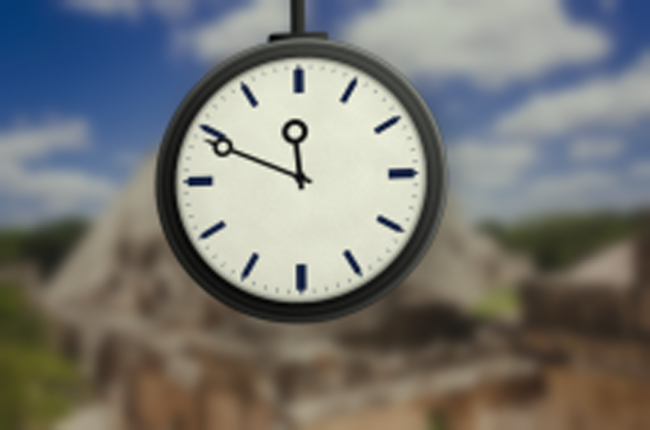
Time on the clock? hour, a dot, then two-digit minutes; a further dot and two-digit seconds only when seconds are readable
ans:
11.49
